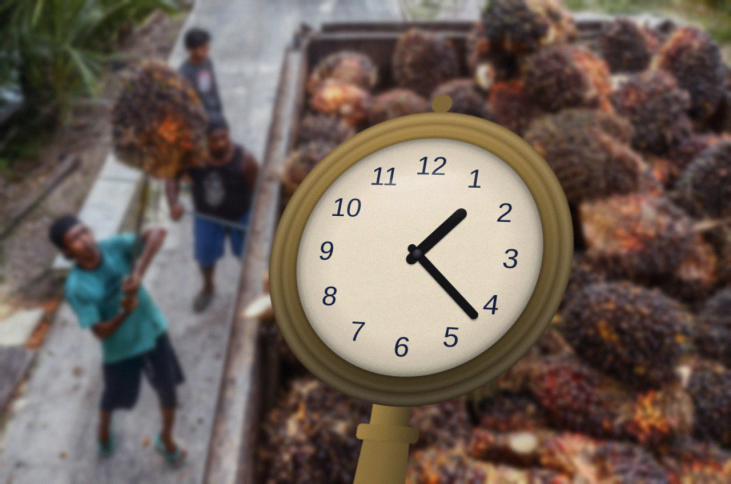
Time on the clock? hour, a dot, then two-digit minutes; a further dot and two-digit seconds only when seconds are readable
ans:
1.22
